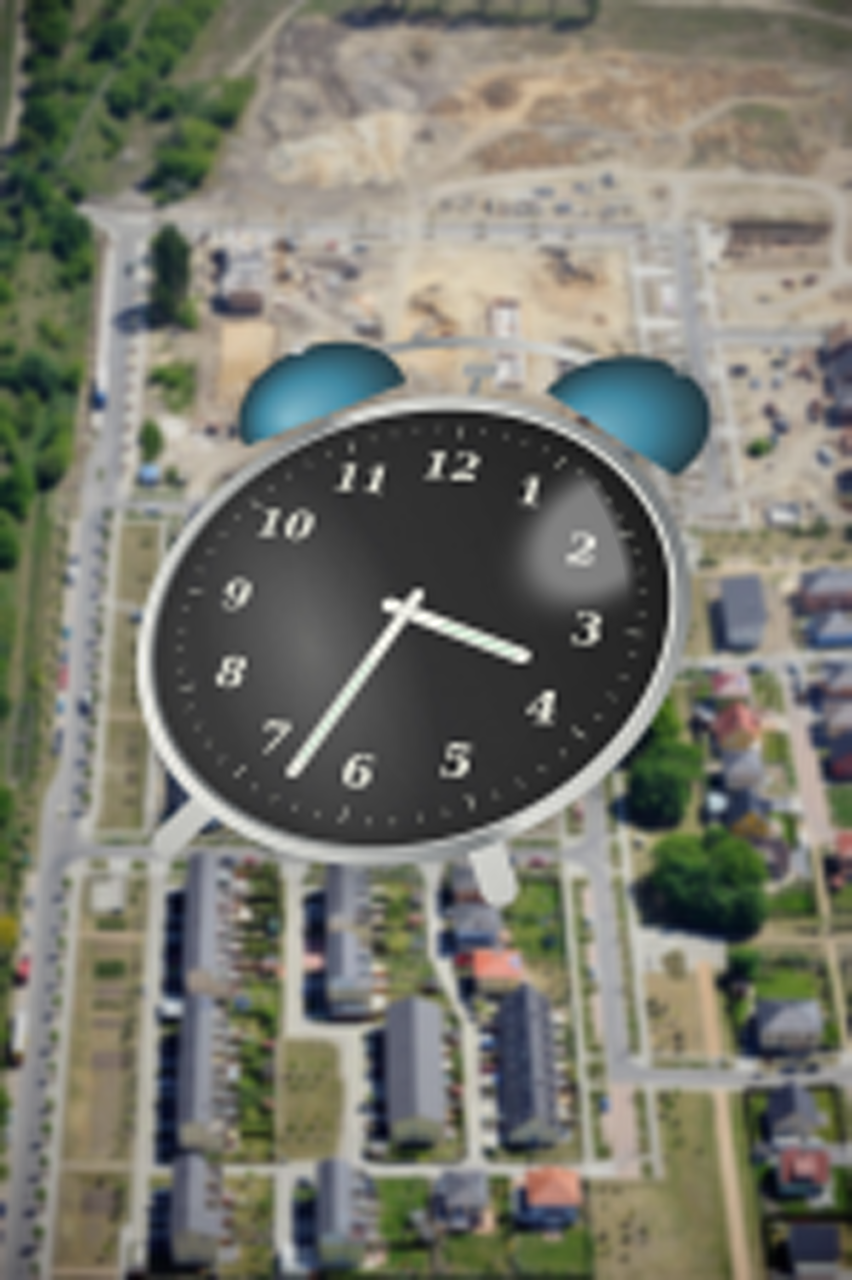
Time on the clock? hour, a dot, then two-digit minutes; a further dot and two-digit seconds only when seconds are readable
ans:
3.33
